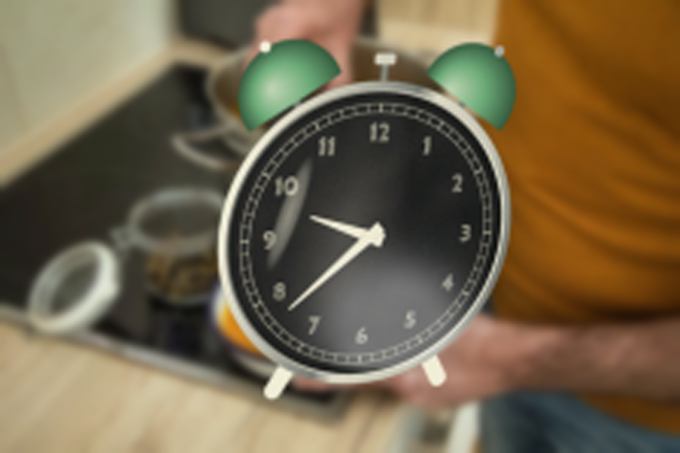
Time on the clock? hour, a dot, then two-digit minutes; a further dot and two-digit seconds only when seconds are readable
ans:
9.38
